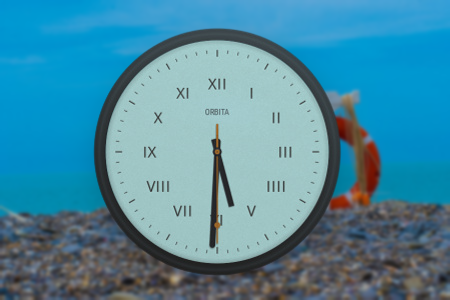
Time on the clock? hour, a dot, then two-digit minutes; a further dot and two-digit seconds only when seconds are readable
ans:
5.30.30
